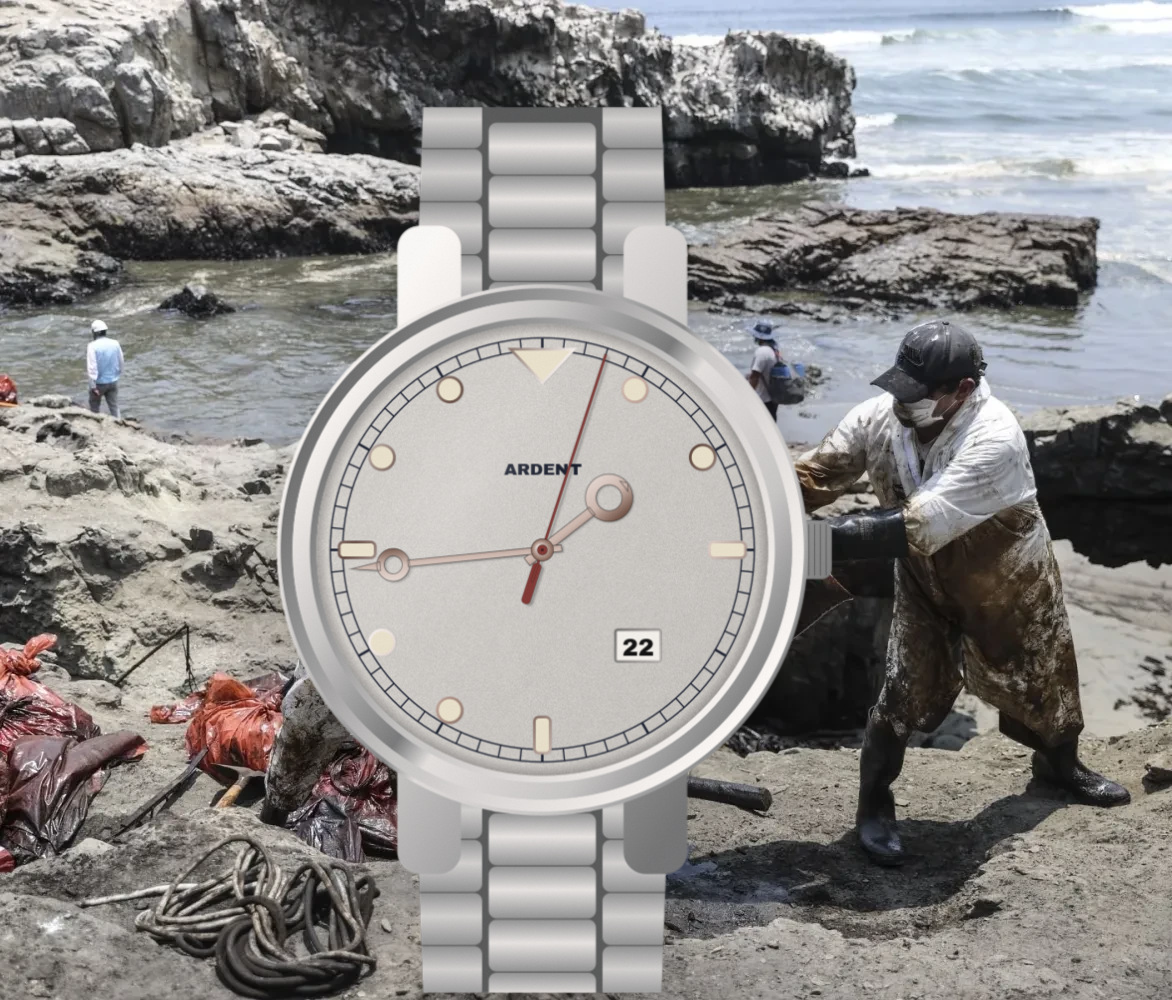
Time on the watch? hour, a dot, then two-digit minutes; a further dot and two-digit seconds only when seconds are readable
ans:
1.44.03
